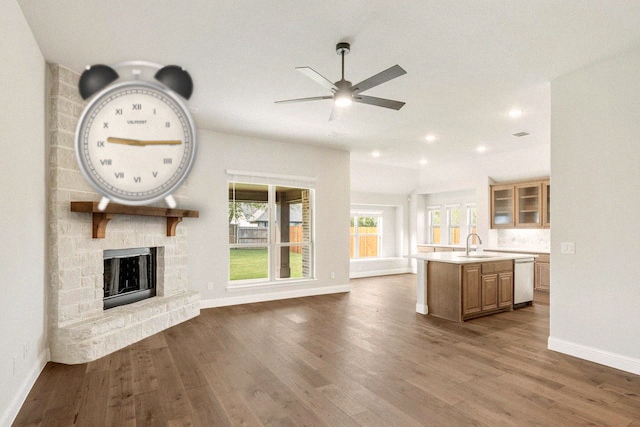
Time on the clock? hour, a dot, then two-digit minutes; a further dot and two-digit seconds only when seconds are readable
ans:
9.15
